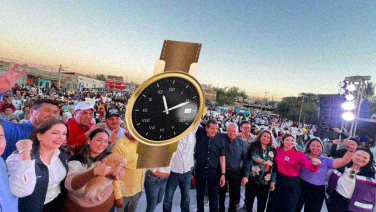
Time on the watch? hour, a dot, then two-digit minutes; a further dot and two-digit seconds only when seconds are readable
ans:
11.11
